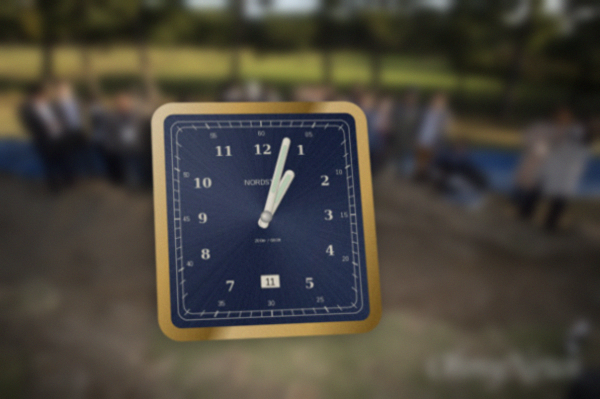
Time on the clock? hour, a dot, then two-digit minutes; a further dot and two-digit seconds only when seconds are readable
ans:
1.03
